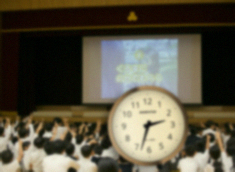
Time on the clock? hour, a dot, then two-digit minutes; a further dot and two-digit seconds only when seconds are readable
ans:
2.33
